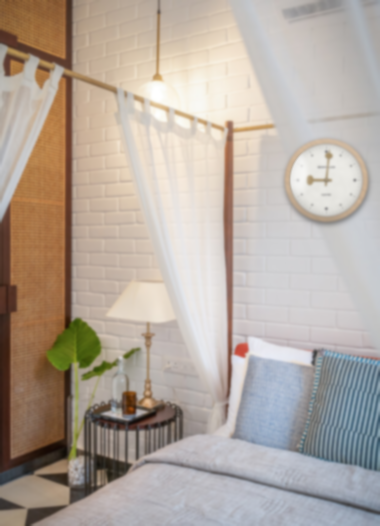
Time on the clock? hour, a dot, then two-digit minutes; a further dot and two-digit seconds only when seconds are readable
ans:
9.01
